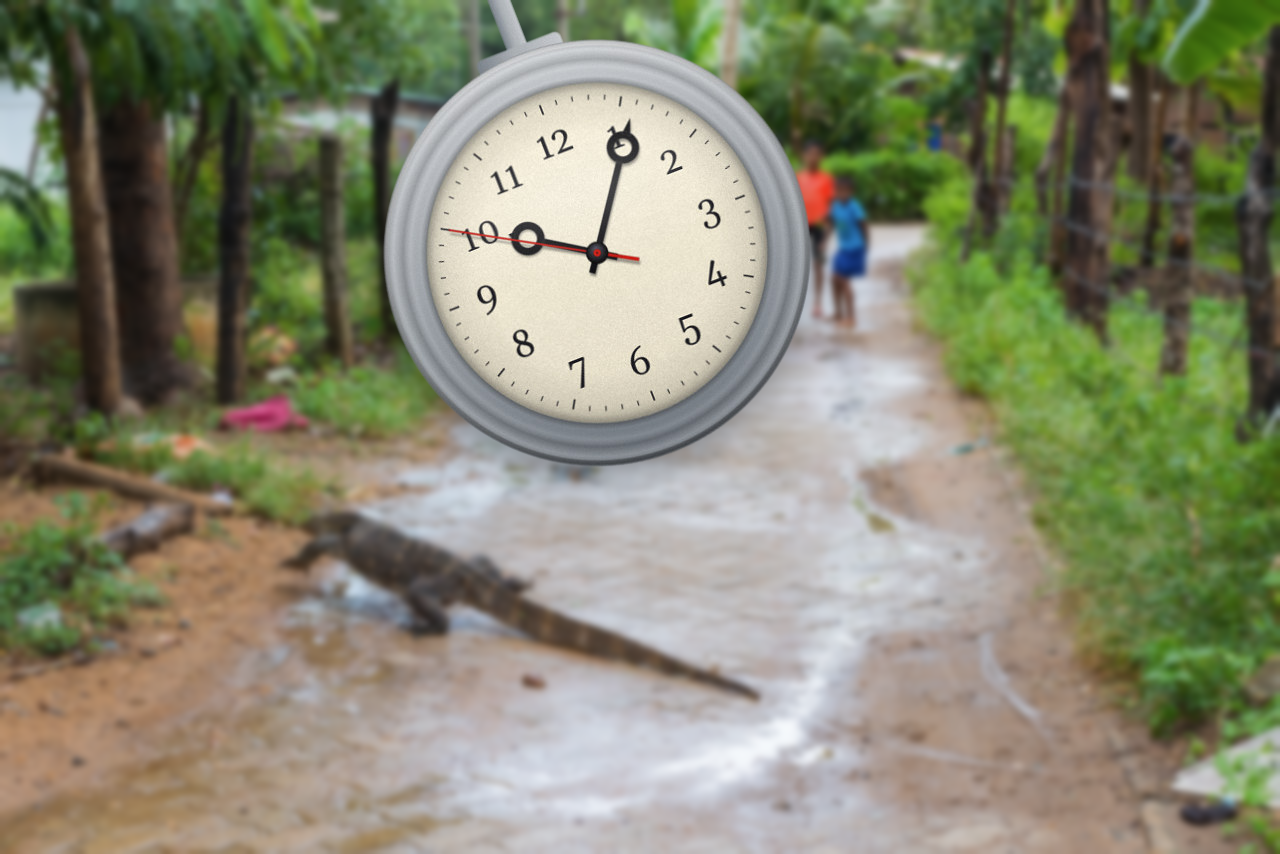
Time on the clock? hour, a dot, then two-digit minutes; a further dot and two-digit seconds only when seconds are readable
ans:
10.05.50
